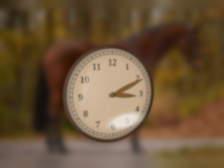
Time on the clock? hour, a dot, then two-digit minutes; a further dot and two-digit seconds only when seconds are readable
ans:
3.11
